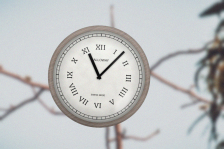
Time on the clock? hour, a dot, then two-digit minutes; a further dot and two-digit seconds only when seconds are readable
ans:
11.07
